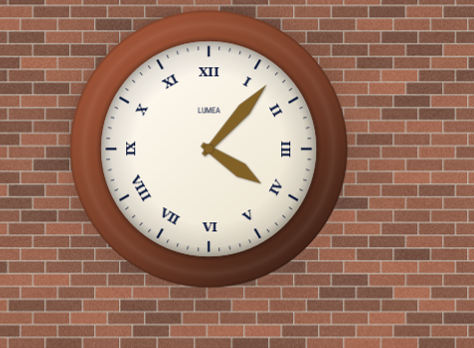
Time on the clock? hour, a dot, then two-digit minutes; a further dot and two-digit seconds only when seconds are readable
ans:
4.07
